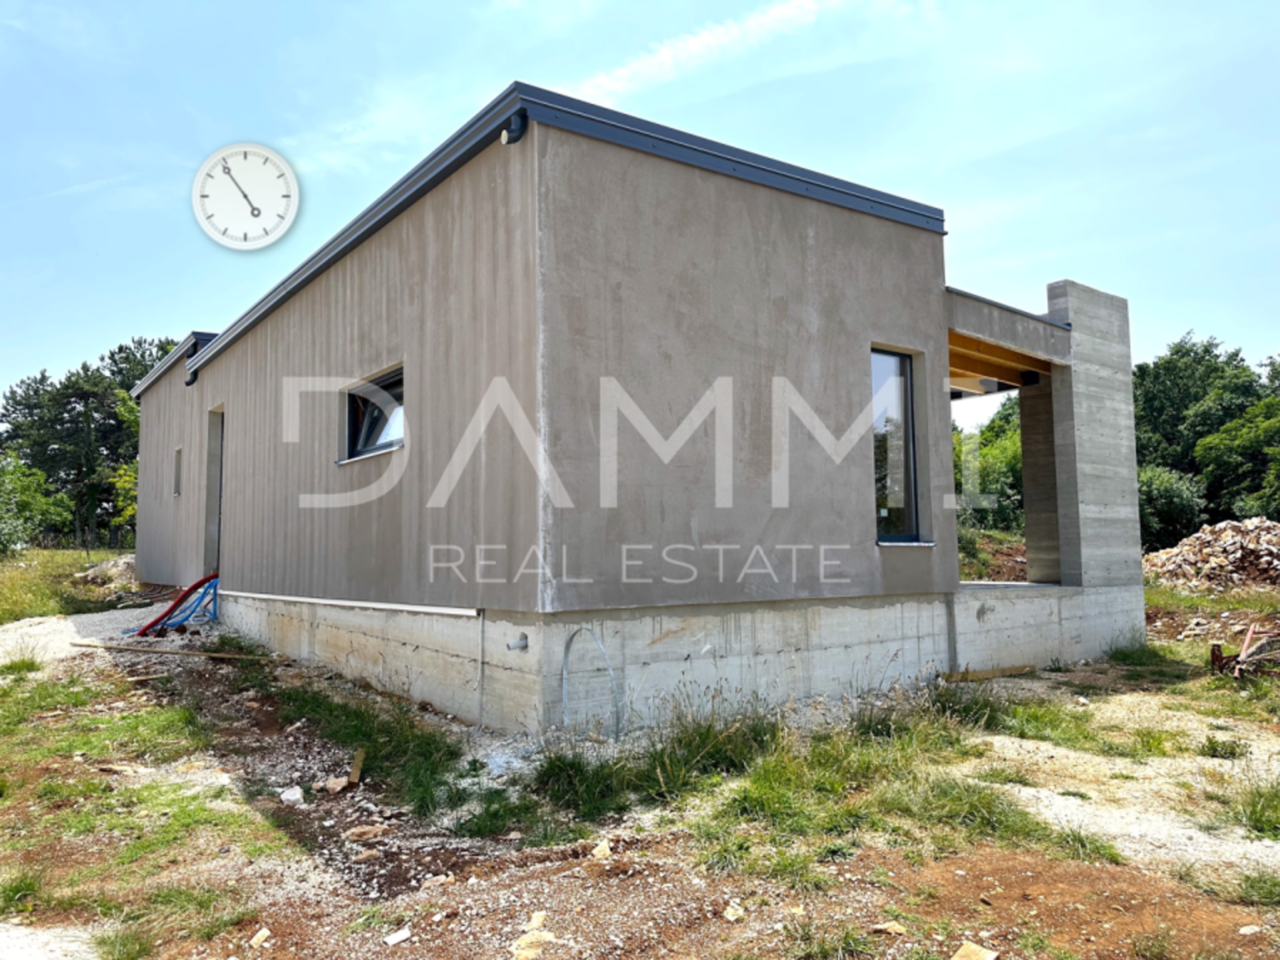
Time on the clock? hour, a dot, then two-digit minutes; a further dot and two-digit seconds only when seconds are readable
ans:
4.54
